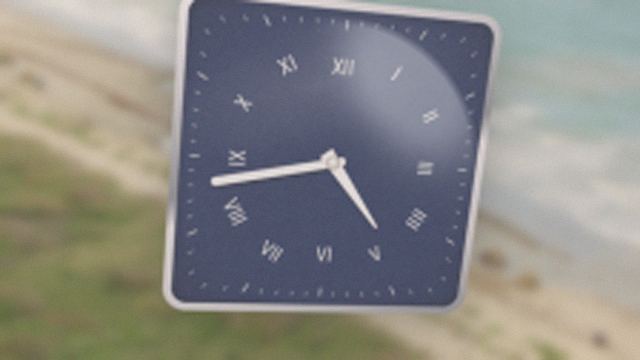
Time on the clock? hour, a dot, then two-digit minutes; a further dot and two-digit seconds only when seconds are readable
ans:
4.43
